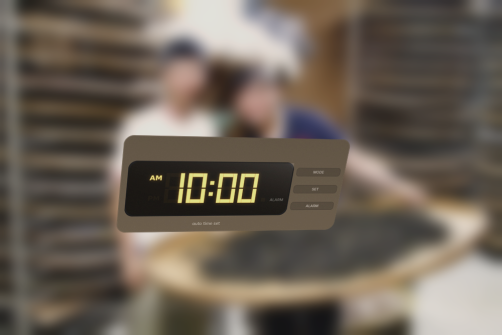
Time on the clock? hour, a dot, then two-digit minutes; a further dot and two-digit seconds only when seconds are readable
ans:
10.00
